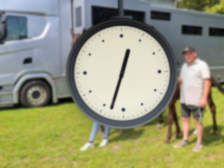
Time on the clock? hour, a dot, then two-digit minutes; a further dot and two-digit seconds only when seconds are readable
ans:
12.33
